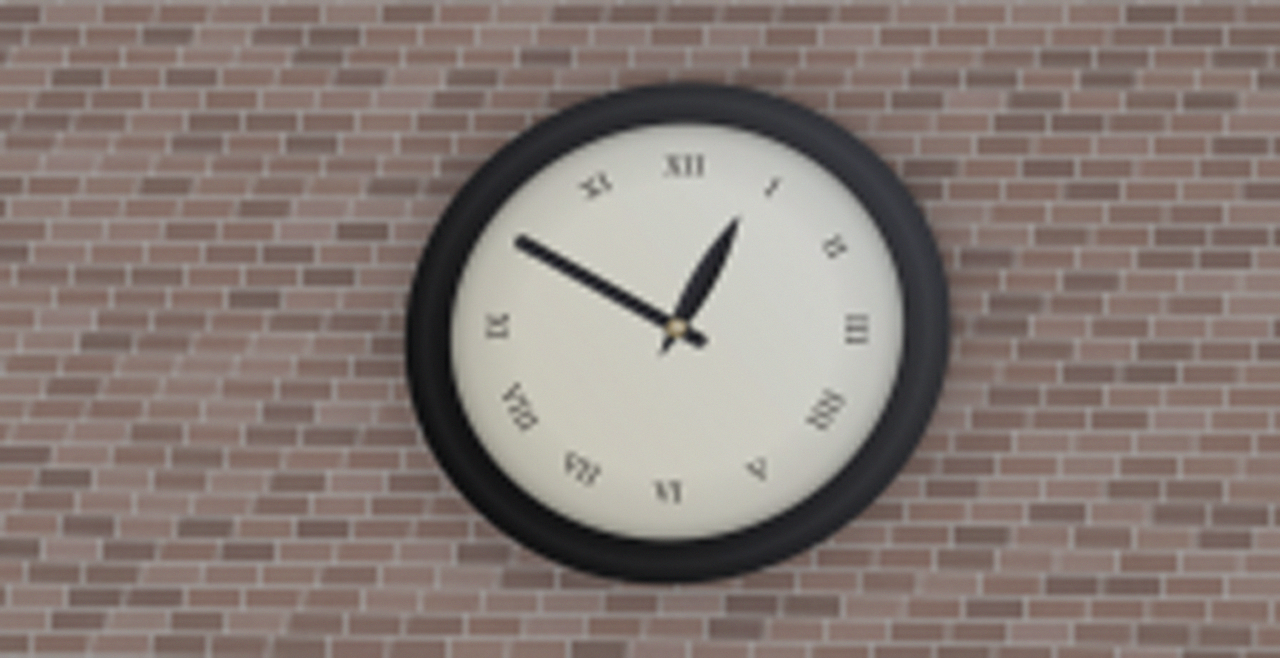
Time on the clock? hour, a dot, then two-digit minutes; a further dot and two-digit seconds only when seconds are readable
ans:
12.50
